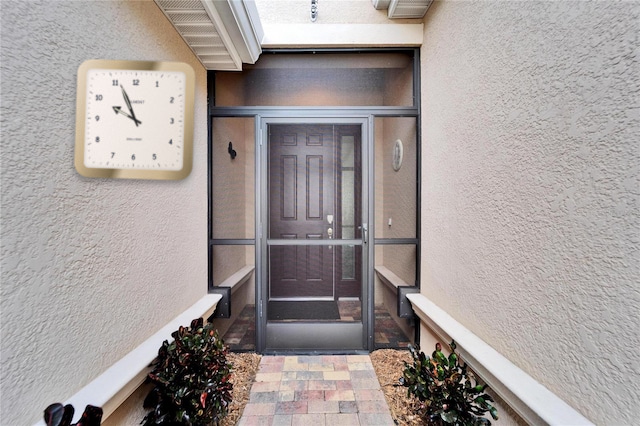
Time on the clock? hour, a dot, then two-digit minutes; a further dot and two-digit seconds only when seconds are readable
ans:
9.56
